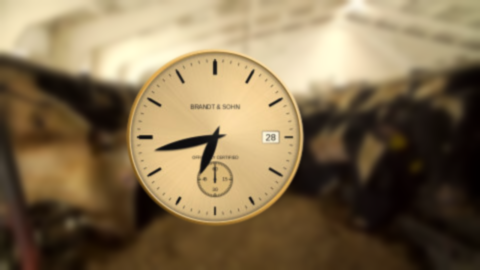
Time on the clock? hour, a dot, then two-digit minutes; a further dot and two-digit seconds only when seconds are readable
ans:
6.43
